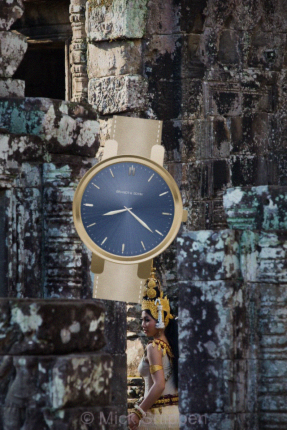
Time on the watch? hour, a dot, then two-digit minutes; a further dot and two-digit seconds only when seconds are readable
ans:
8.21
